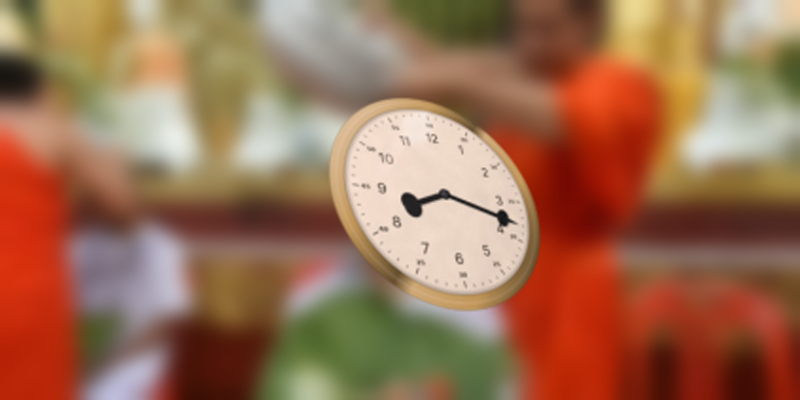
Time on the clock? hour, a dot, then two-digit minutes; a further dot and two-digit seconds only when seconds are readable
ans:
8.18
